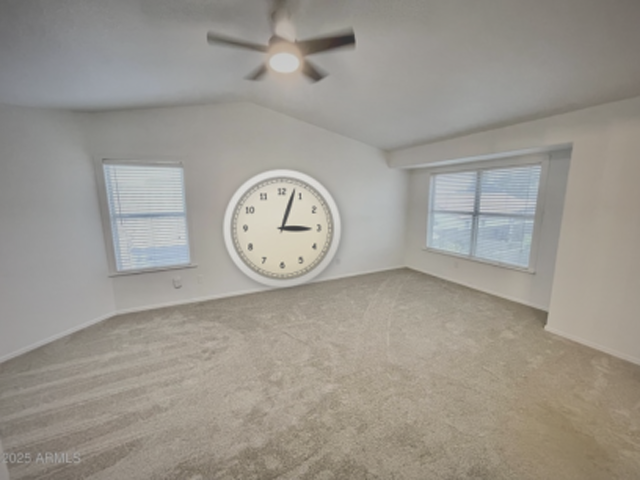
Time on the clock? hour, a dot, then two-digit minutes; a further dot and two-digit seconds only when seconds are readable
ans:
3.03
